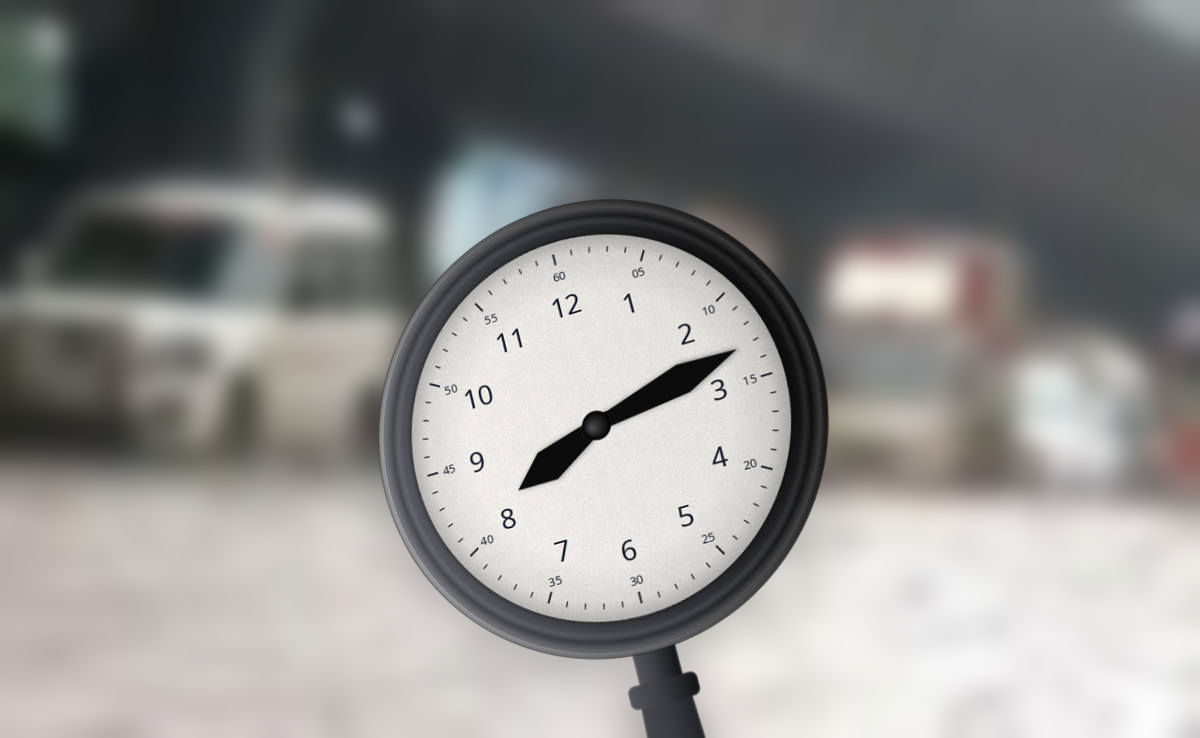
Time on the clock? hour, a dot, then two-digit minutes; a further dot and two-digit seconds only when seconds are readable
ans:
8.13
